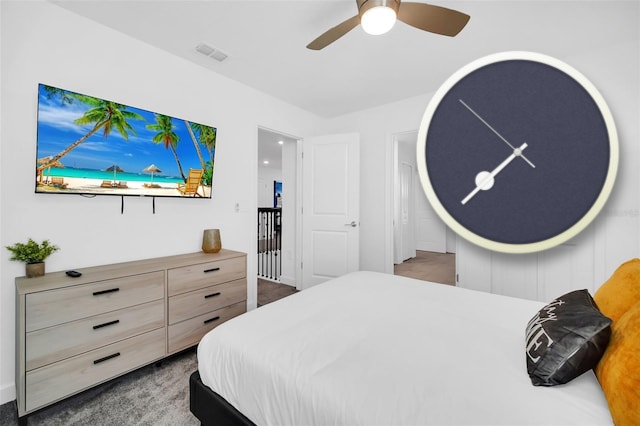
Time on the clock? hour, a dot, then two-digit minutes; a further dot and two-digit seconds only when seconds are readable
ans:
7.37.52
